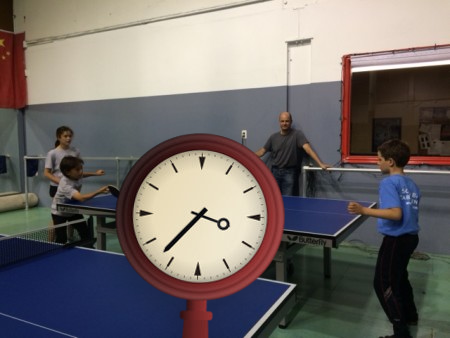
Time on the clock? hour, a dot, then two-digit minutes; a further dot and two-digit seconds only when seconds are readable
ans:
3.37
